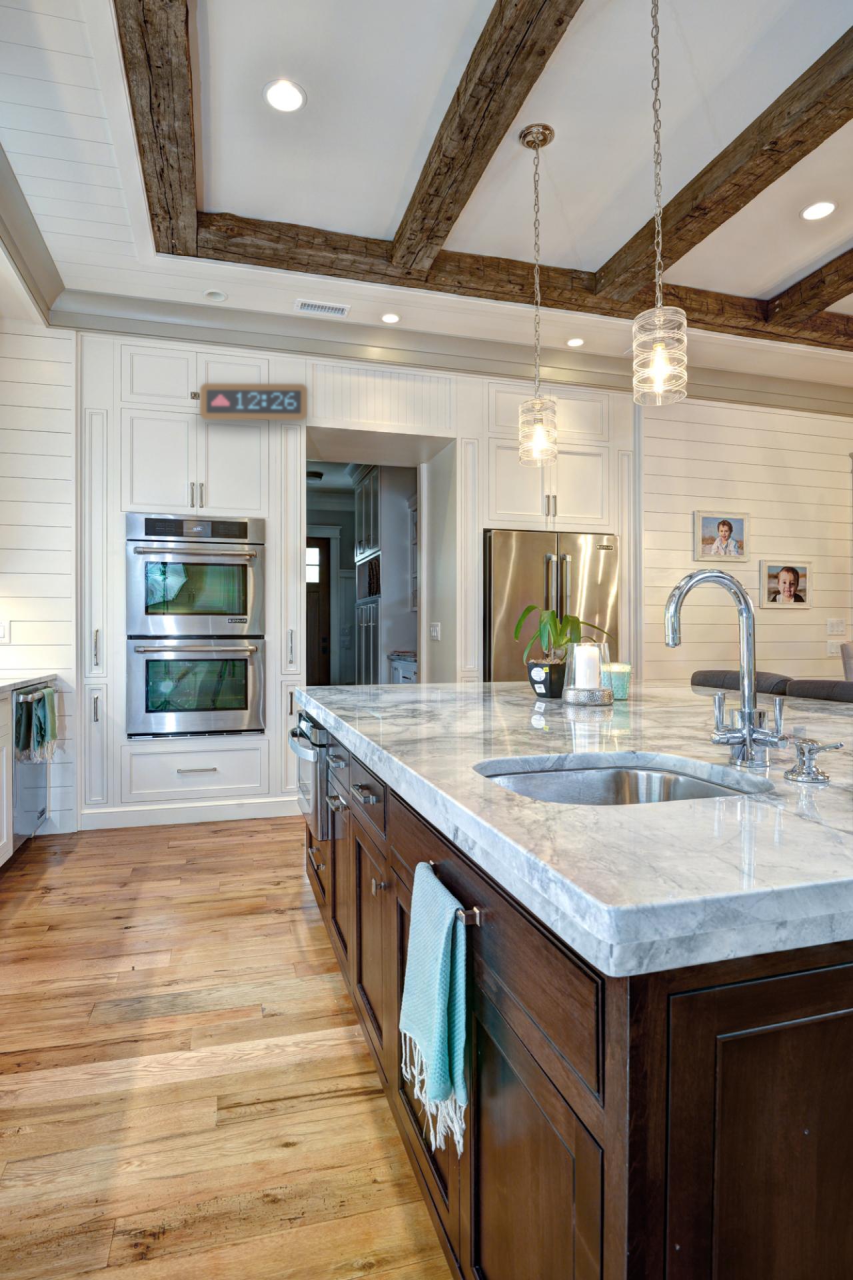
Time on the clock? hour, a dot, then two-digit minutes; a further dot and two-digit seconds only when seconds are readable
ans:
12.26
